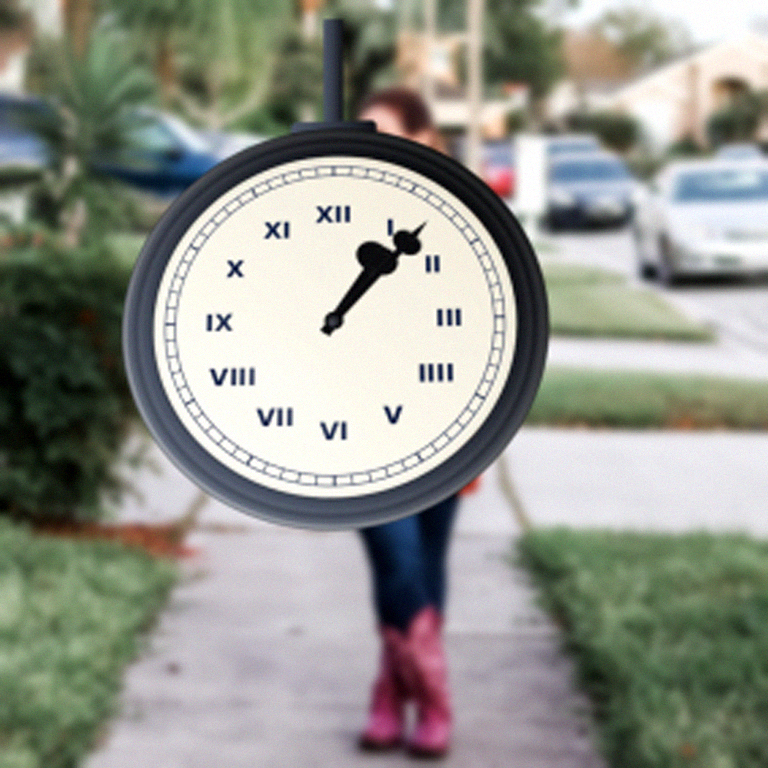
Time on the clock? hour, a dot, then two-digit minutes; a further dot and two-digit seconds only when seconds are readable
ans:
1.07
